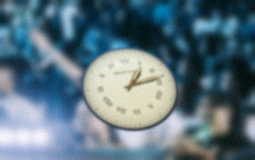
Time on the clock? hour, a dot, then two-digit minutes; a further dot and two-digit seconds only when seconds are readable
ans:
1.13
